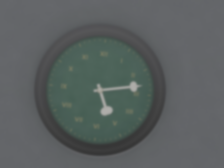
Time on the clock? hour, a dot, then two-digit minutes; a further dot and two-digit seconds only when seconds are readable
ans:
5.13
